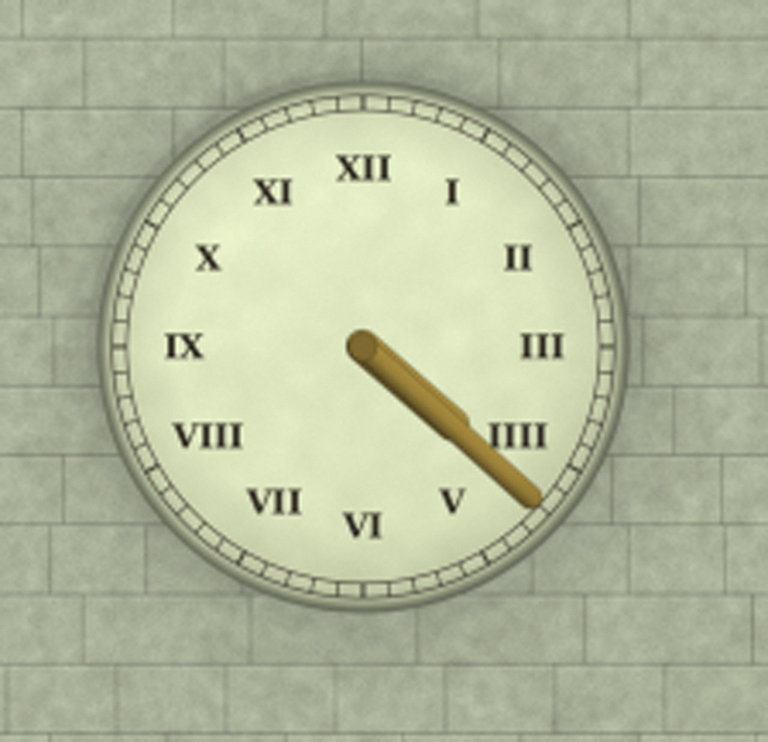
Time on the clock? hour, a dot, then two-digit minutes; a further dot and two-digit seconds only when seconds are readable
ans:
4.22
